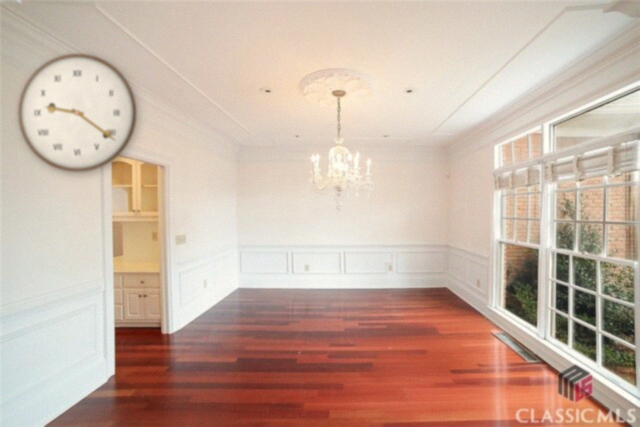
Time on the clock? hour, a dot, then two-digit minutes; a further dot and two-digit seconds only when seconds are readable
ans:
9.21
